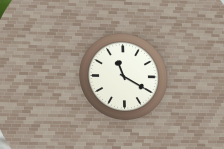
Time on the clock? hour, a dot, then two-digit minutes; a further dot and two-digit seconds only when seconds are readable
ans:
11.20
